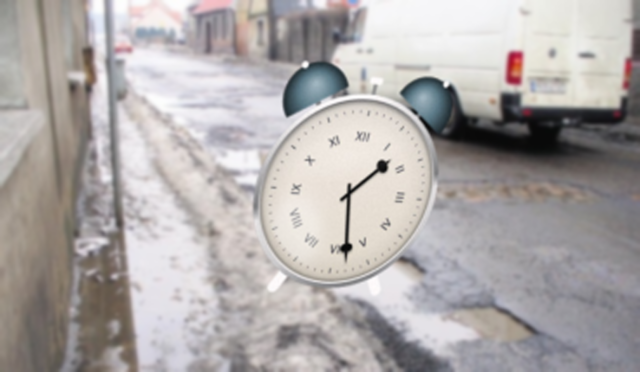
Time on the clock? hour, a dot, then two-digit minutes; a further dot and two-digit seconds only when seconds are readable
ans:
1.28
